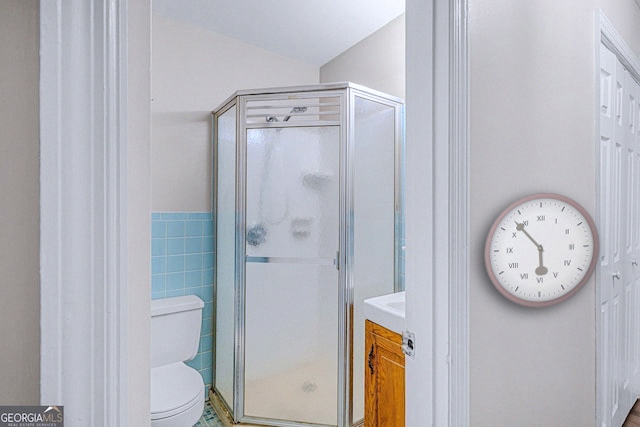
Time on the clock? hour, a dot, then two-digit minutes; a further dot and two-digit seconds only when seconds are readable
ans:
5.53
